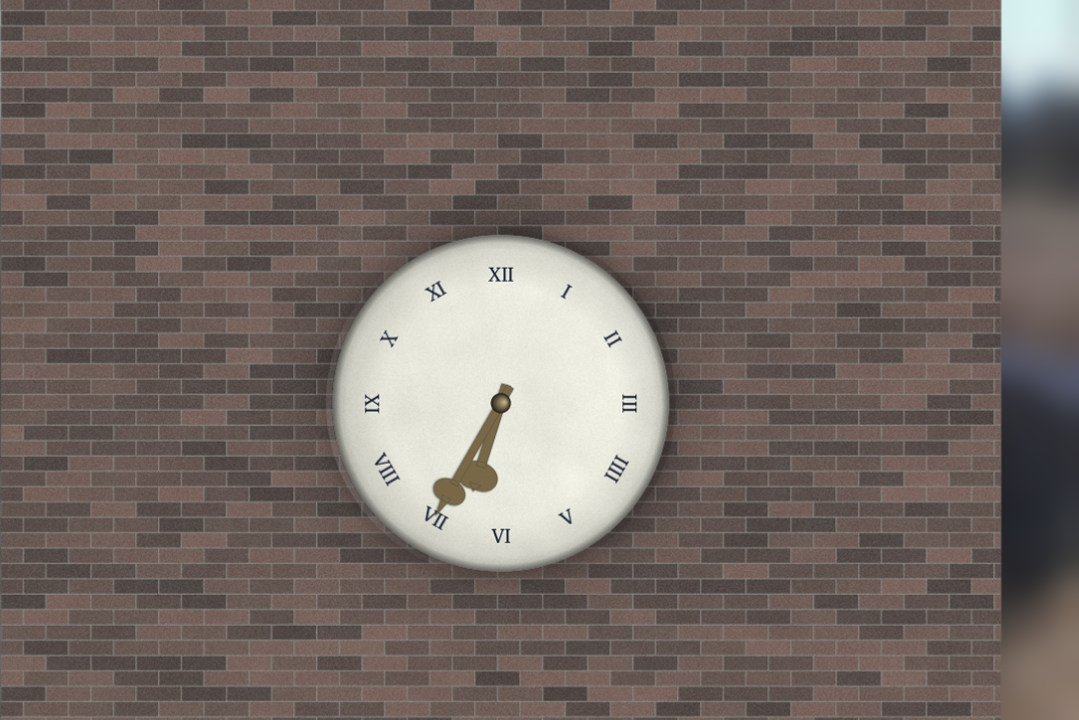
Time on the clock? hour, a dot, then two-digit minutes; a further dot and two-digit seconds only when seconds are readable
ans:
6.35
